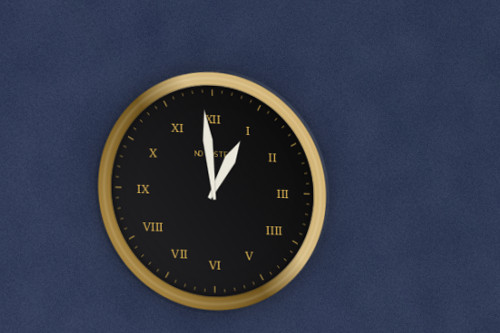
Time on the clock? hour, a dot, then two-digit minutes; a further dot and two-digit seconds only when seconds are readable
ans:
12.59
